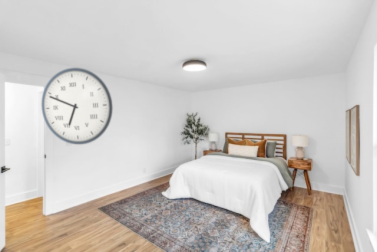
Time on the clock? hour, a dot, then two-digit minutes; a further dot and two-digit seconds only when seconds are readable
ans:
6.49
